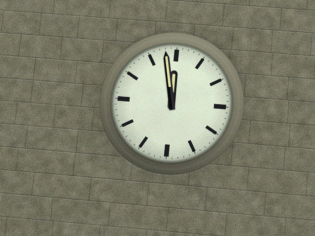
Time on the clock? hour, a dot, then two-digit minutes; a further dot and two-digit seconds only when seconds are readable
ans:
11.58
